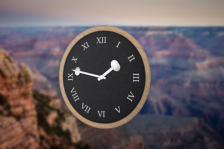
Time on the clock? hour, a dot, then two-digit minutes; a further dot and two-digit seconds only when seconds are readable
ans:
1.47
